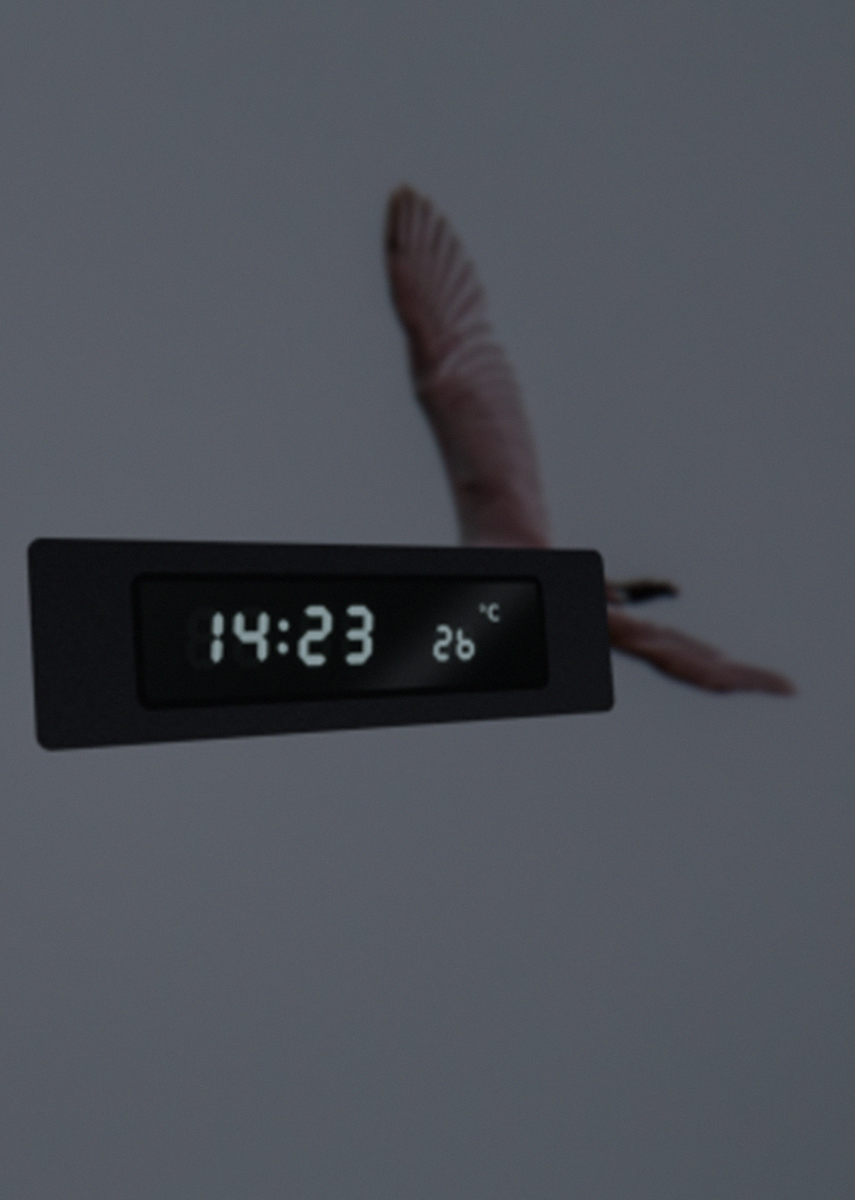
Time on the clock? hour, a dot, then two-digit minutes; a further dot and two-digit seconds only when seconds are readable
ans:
14.23
